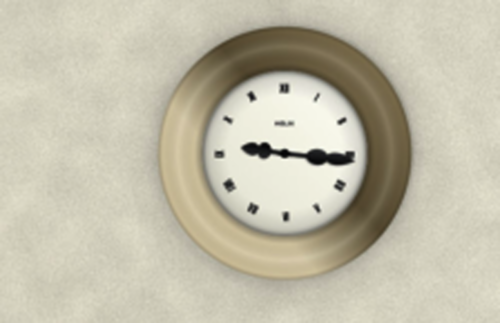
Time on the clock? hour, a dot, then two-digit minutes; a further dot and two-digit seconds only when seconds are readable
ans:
9.16
